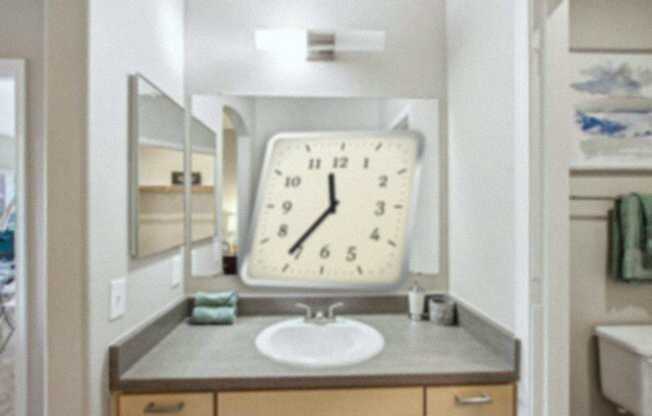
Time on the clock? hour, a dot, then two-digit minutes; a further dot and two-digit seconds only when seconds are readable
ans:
11.36
